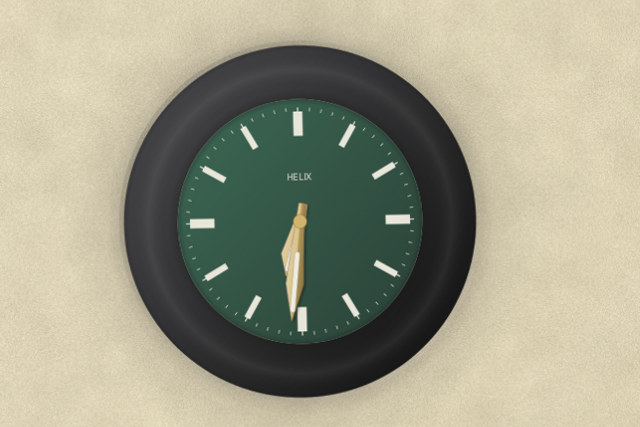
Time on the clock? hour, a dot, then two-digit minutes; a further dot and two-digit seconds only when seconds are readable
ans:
6.31
